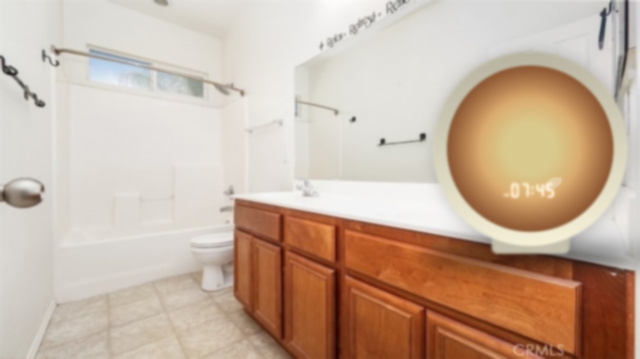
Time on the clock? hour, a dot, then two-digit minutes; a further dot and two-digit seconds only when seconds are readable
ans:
7.45
